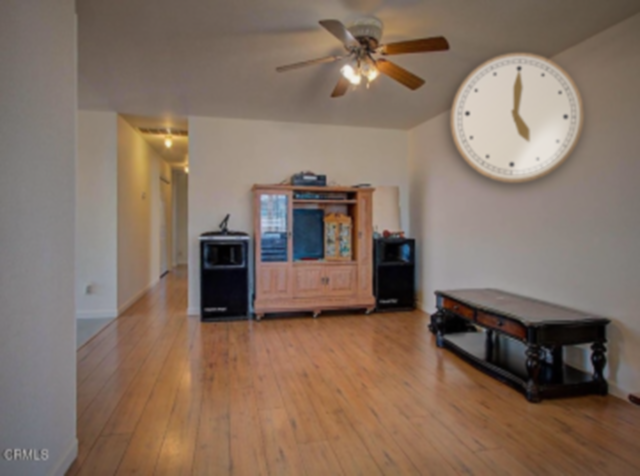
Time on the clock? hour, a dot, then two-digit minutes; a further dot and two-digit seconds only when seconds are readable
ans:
5.00
